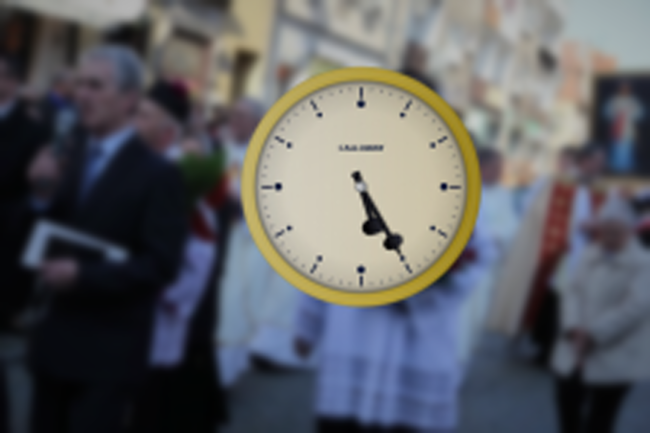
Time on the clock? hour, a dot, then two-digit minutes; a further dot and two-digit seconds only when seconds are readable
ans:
5.25
